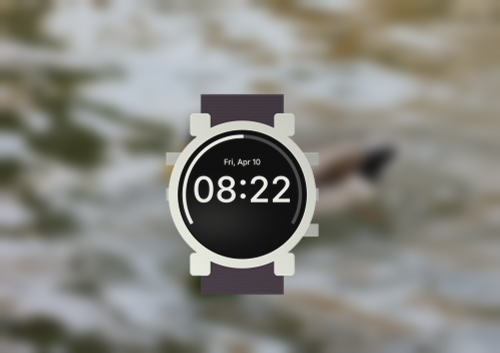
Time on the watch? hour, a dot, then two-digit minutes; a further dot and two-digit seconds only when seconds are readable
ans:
8.22
